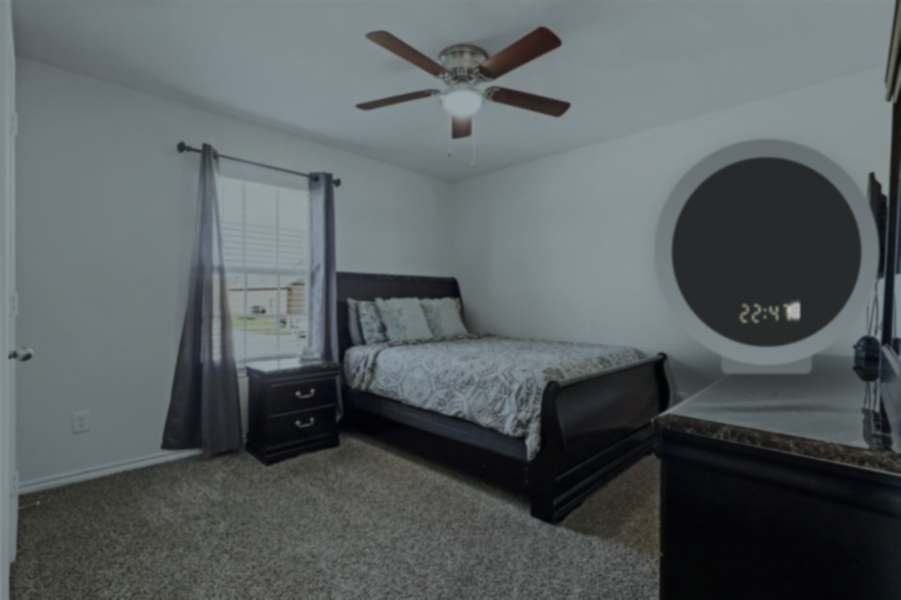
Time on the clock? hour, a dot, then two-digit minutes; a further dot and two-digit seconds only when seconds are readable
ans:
22.47
